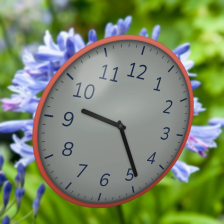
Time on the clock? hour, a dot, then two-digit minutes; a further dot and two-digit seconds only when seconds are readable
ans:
9.24
